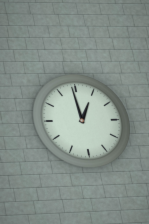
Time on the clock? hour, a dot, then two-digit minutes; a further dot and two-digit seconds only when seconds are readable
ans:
12.59
